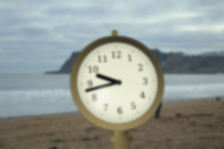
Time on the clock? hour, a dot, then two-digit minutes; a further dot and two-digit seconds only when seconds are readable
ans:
9.43
